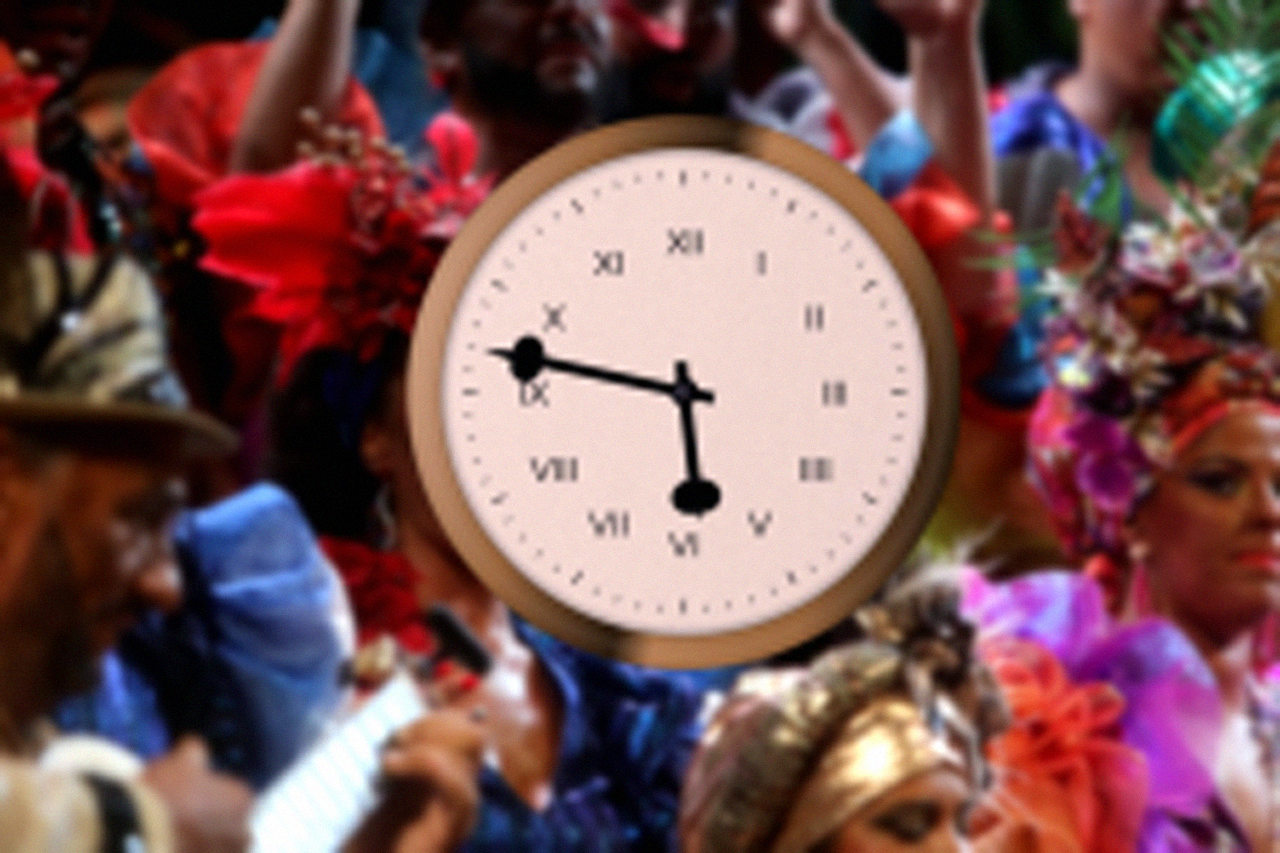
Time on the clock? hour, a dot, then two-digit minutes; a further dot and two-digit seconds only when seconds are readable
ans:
5.47
